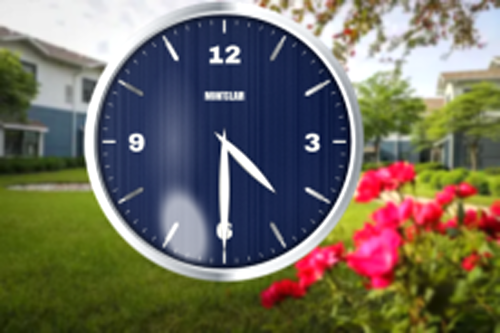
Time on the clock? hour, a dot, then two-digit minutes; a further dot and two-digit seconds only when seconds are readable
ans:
4.30
